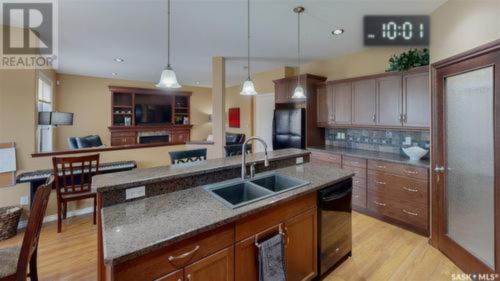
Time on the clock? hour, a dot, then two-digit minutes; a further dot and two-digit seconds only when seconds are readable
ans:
10.01
